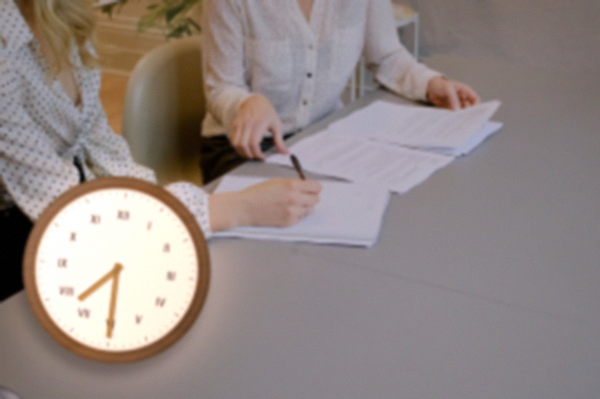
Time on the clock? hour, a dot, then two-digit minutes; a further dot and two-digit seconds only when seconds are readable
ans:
7.30
